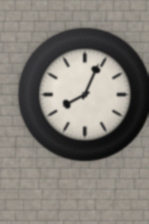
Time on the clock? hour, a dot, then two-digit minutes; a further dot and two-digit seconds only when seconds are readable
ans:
8.04
